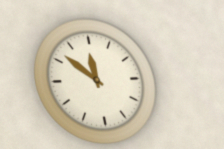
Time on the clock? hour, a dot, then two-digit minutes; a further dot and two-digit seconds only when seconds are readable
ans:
11.52
